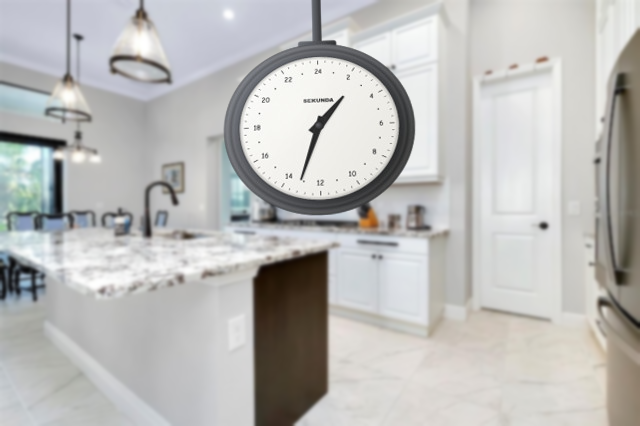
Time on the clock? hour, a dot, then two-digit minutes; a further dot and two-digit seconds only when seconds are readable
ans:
2.33
